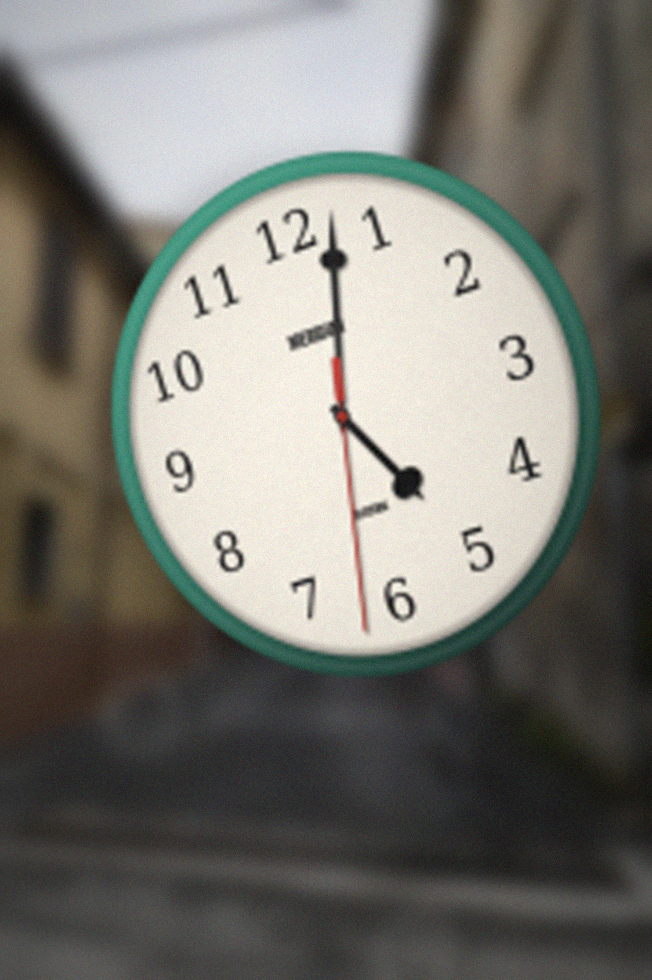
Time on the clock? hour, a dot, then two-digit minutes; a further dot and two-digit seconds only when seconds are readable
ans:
5.02.32
